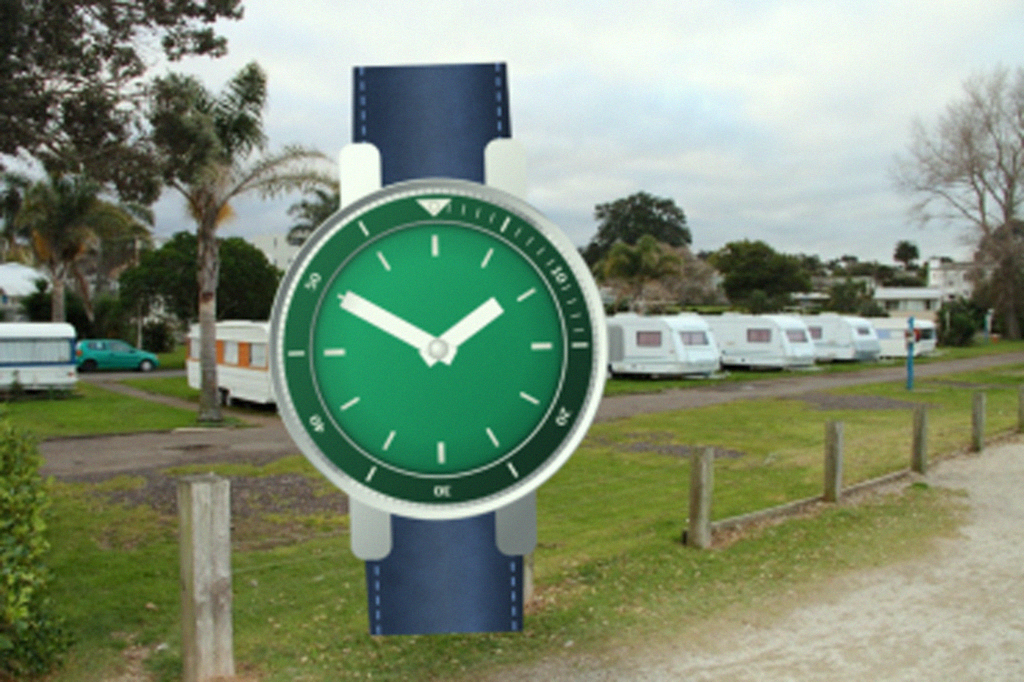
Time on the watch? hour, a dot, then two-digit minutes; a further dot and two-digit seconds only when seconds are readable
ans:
1.50
